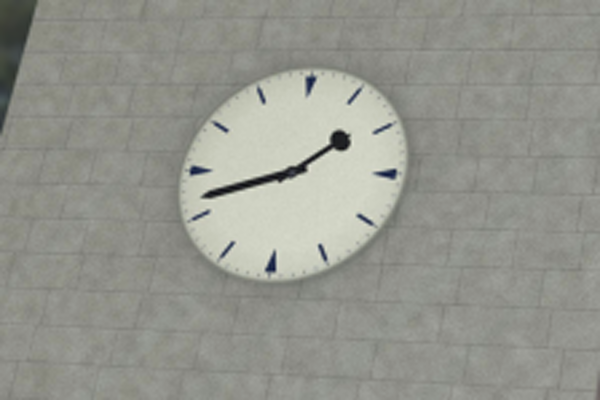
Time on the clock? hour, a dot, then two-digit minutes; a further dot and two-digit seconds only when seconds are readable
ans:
1.42
